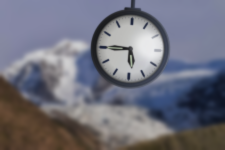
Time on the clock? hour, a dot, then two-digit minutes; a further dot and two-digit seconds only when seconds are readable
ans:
5.45
